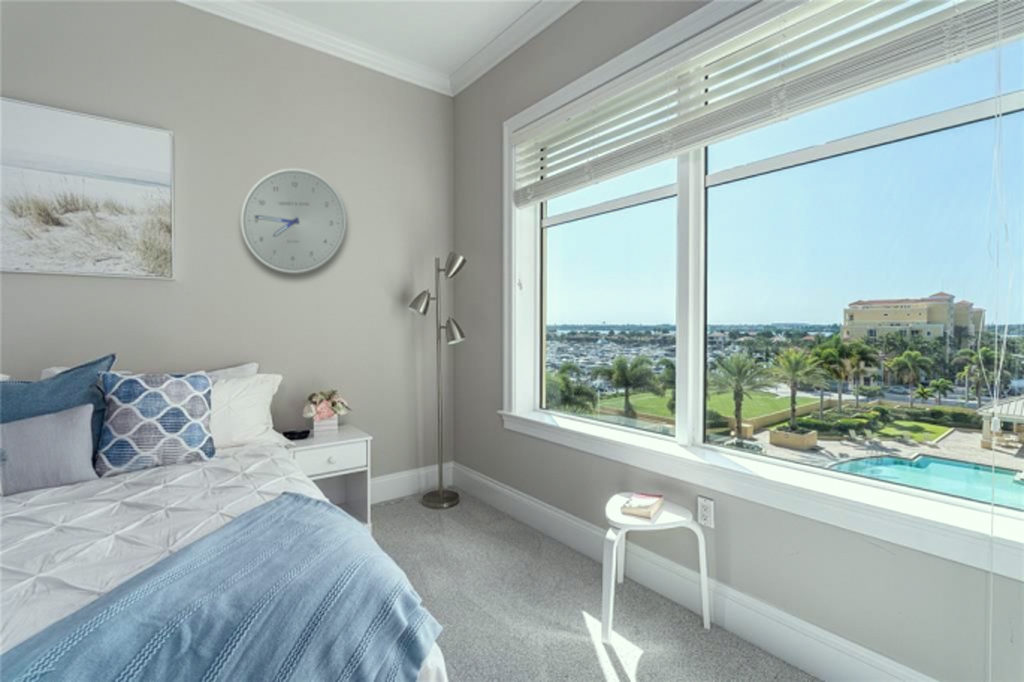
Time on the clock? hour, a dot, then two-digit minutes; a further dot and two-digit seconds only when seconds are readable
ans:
7.46
